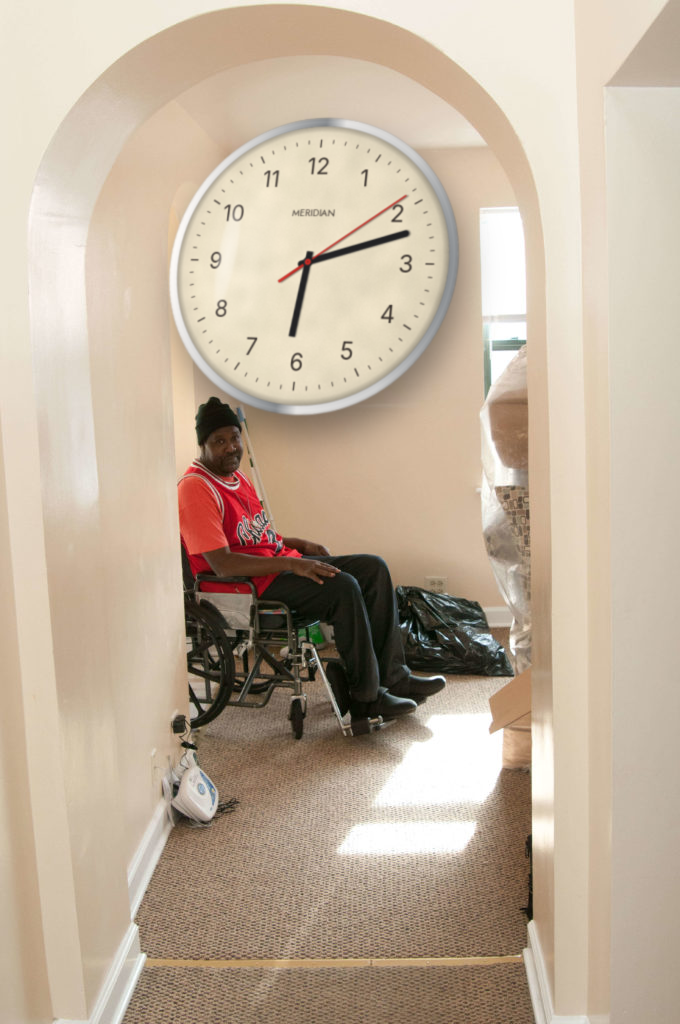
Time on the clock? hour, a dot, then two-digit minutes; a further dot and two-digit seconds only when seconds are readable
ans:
6.12.09
